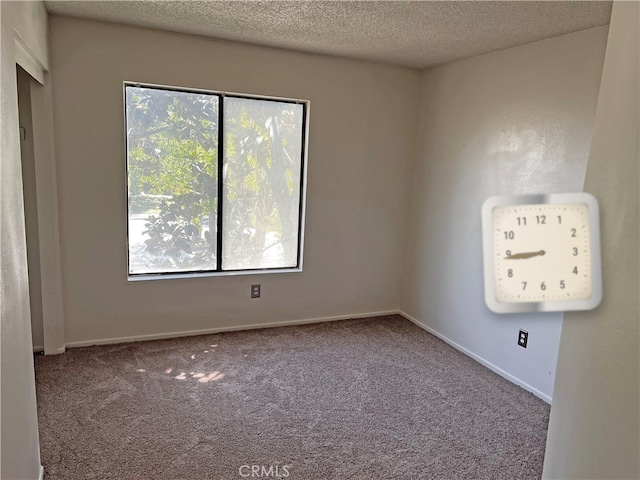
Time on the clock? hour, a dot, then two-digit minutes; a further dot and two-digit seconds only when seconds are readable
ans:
8.44
